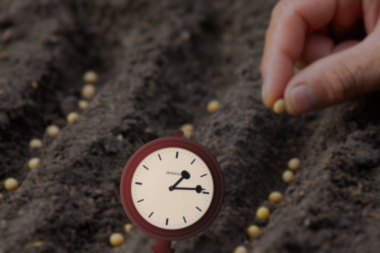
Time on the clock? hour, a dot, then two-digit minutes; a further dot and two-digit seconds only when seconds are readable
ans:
1.14
